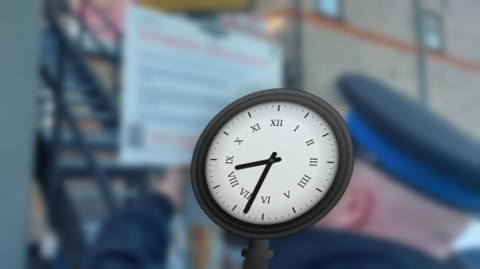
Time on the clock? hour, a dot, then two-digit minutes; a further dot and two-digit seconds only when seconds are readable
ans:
8.33
